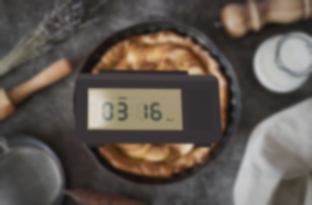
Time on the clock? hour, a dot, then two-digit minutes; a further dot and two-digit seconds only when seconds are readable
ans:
3.16
